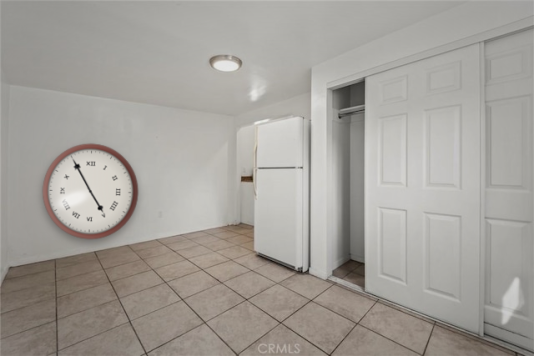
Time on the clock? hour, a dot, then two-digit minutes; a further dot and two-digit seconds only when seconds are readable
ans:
4.55
